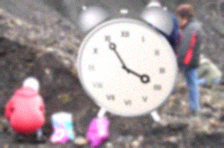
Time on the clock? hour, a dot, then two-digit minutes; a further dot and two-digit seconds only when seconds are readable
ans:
3.55
